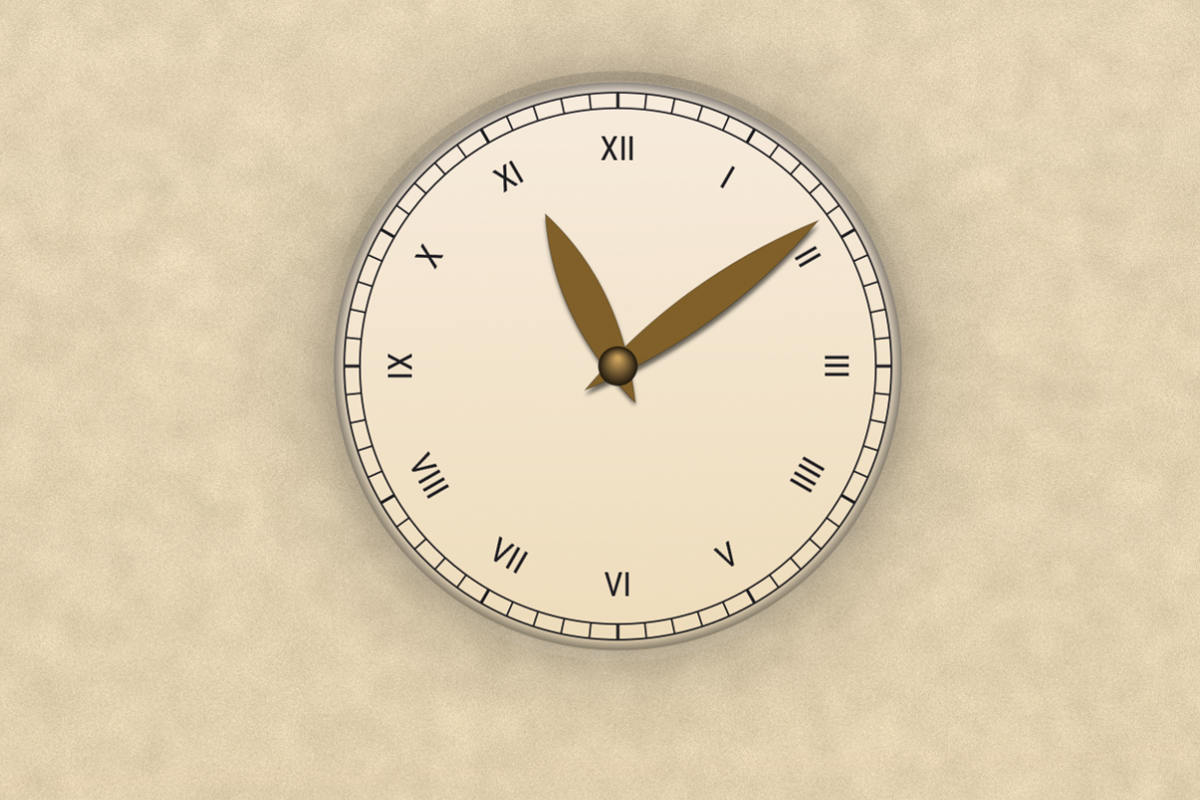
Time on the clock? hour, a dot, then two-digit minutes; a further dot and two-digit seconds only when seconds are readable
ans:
11.09
